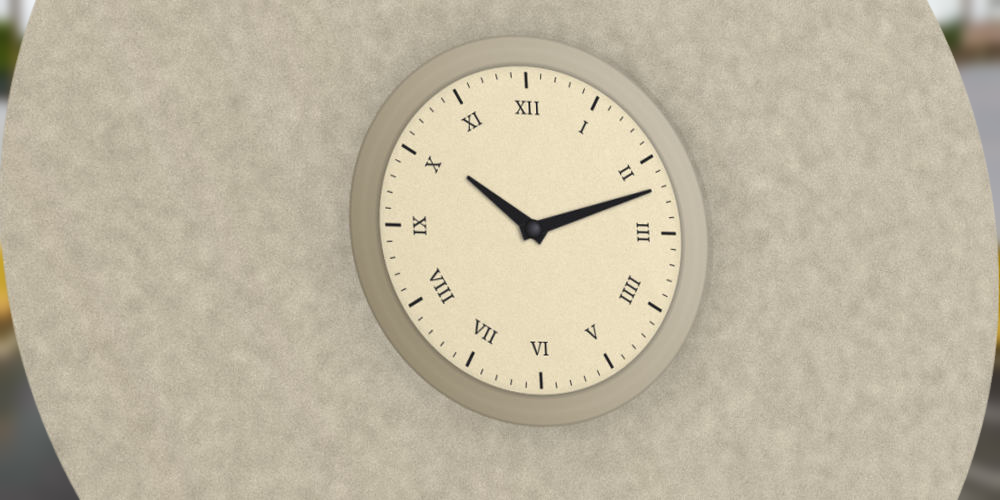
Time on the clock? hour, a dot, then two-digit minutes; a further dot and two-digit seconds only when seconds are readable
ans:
10.12
